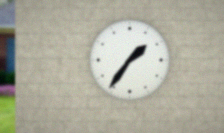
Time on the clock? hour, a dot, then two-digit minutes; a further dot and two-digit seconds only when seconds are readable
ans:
1.36
